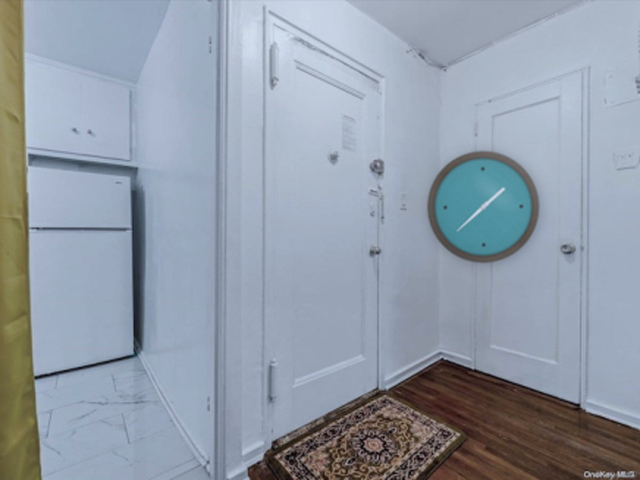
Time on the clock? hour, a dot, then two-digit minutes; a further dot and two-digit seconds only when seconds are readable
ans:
1.38
